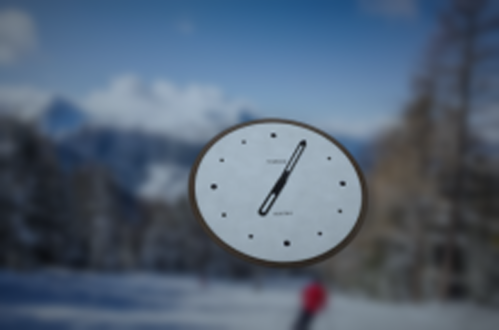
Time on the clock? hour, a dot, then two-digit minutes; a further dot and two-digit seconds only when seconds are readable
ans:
7.05
